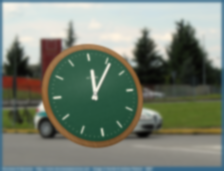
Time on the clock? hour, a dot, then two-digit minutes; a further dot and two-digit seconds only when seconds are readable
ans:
12.06
